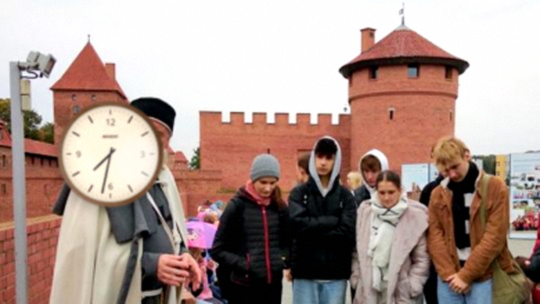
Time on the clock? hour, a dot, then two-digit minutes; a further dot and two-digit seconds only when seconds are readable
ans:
7.32
